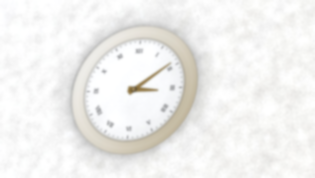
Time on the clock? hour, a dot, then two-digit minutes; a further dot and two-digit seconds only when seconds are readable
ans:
3.09
